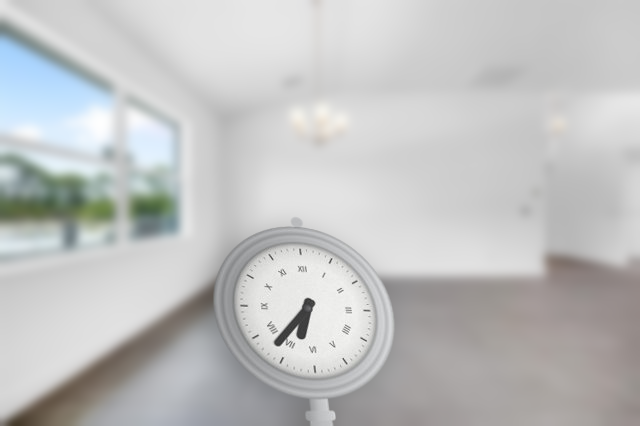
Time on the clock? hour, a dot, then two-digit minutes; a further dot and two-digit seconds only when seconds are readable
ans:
6.37
